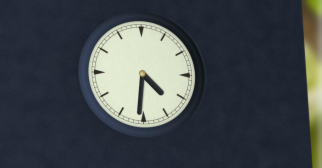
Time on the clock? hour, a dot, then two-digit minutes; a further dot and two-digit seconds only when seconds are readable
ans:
4.31
